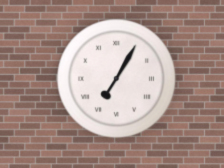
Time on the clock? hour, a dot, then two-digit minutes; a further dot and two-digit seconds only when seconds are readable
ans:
7.05
